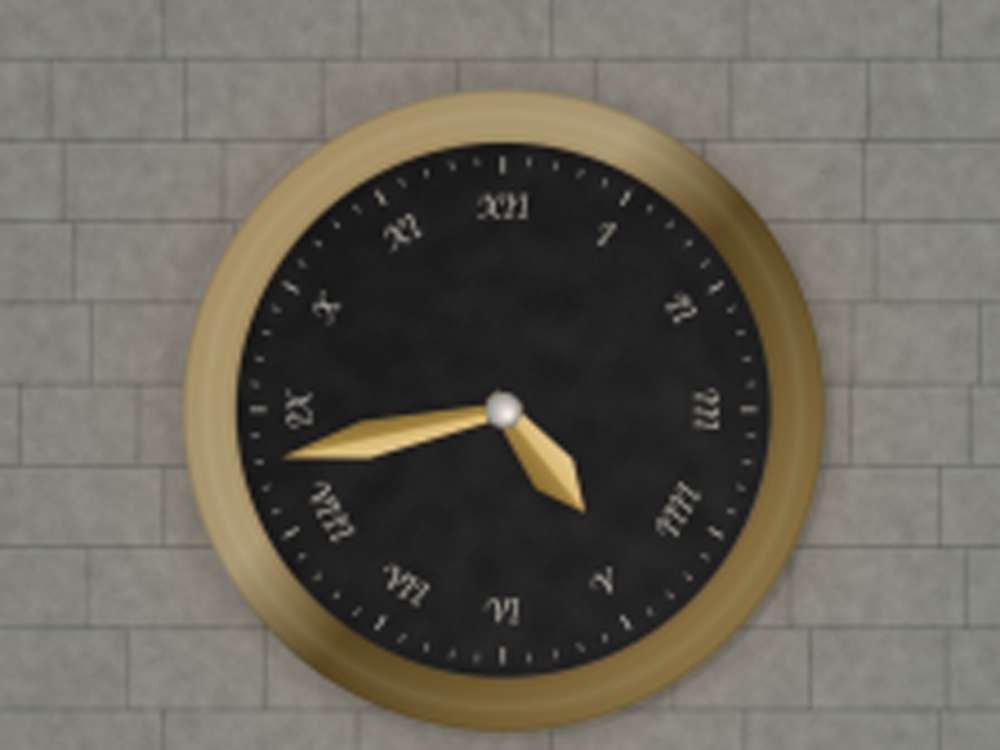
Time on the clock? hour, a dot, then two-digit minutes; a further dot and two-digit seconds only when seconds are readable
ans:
4.43
